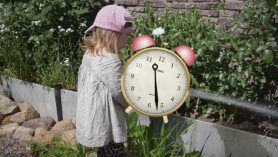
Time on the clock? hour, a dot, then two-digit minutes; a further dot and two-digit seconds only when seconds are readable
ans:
11.27
